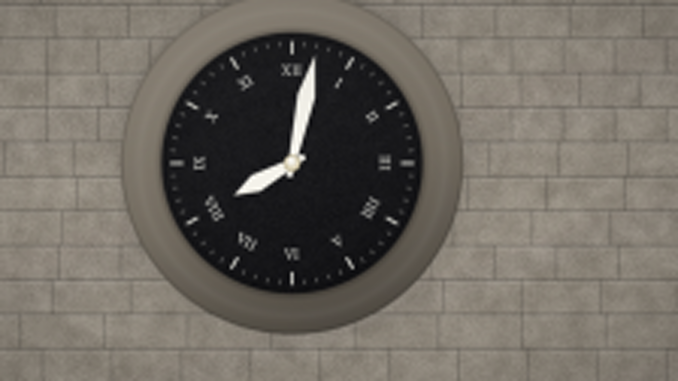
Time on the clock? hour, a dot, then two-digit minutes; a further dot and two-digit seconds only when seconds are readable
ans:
8.02
